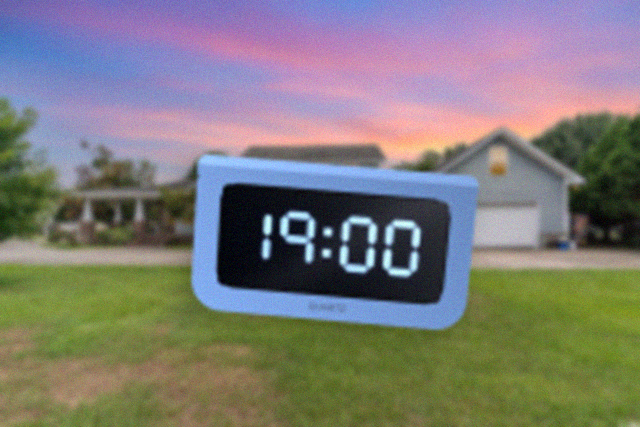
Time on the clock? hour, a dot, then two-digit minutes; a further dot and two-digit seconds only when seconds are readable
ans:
19.00
